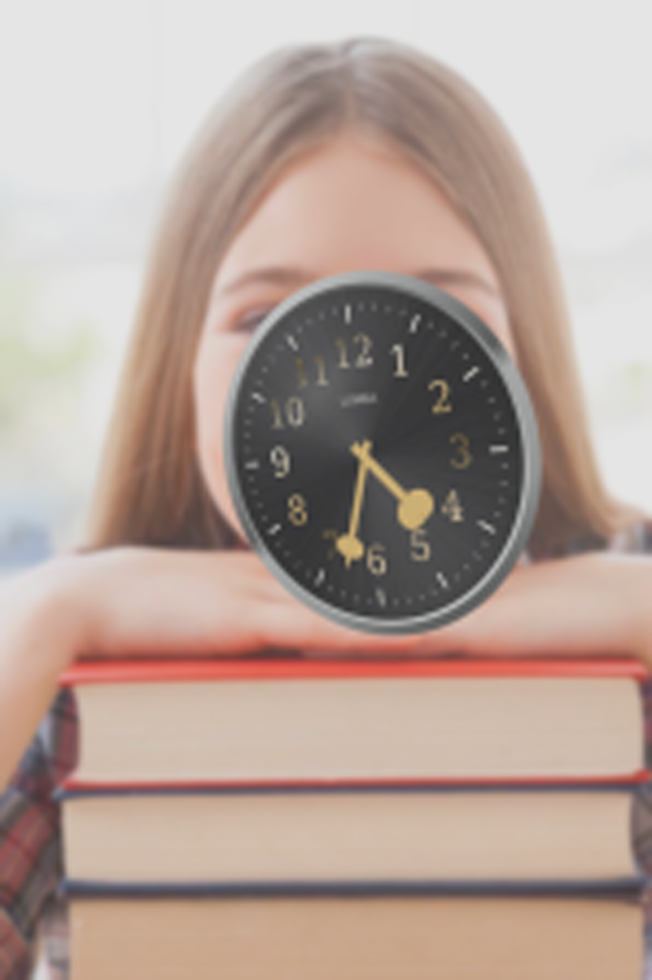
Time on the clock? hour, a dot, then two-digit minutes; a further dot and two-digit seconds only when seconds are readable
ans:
4.33
